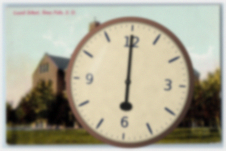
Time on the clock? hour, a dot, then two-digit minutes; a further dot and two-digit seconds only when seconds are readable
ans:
6.00
